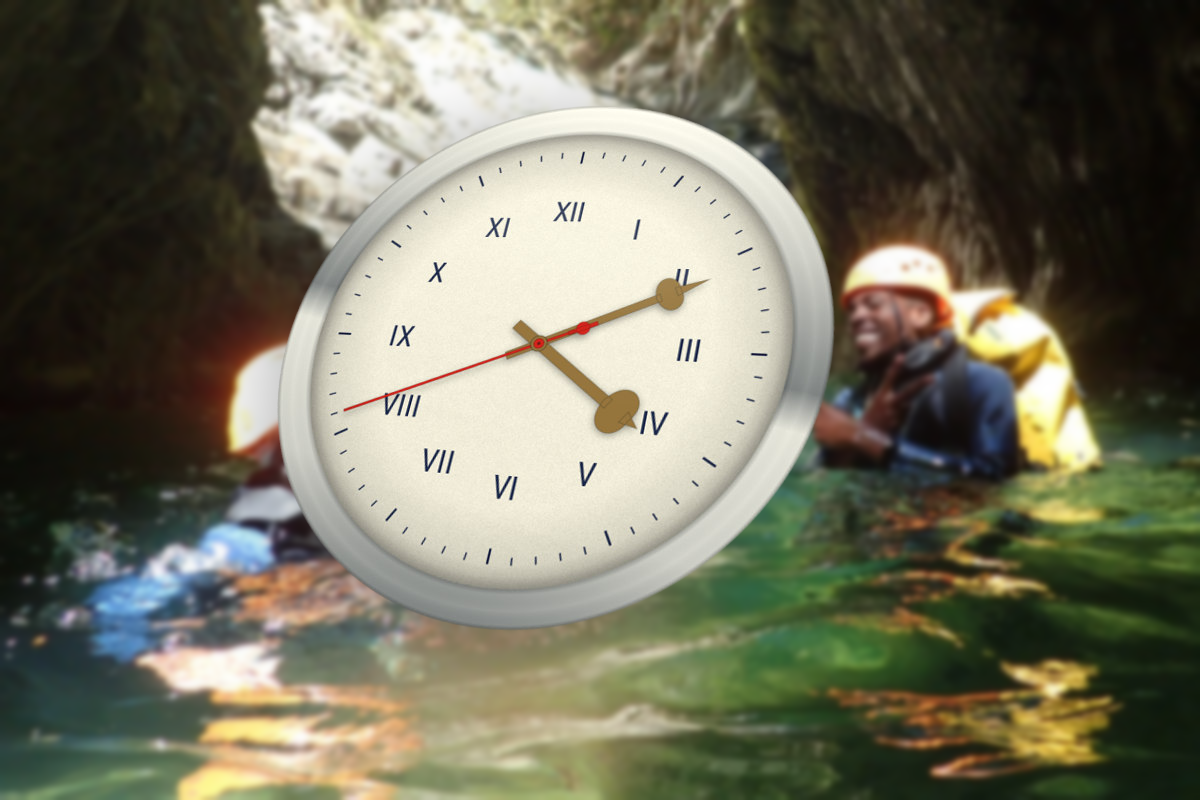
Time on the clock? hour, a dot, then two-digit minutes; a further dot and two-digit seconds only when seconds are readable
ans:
4.10.41
